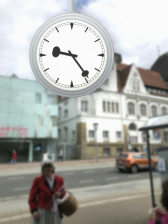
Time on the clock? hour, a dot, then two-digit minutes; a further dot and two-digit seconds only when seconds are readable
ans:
9.24
